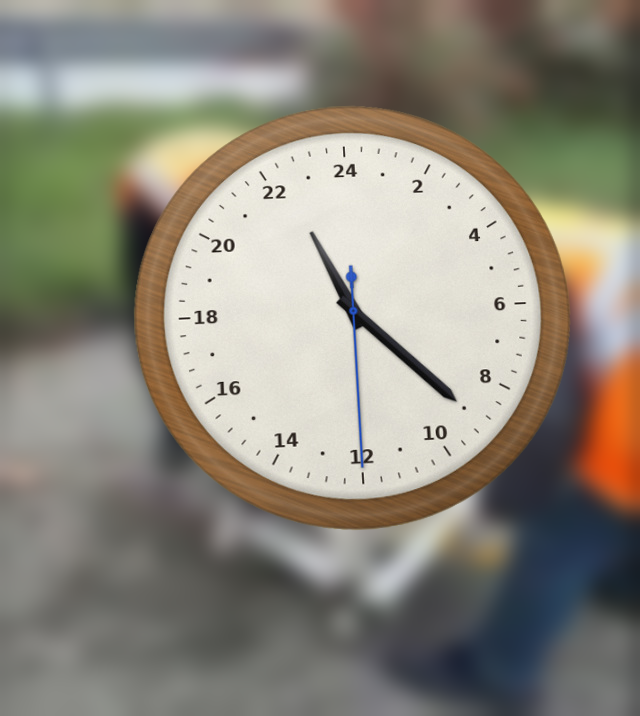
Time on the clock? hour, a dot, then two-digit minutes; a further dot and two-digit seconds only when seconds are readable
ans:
22.22.30
